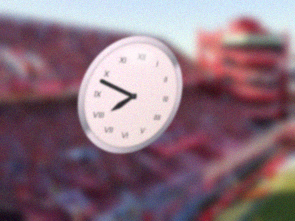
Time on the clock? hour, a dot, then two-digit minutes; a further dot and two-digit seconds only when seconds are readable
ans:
7.48
